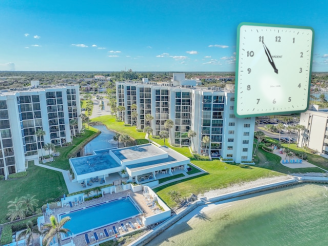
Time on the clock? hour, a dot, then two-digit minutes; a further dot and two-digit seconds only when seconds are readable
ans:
10.55
